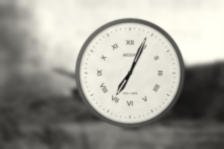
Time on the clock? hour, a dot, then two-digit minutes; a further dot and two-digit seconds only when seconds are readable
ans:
7.04
